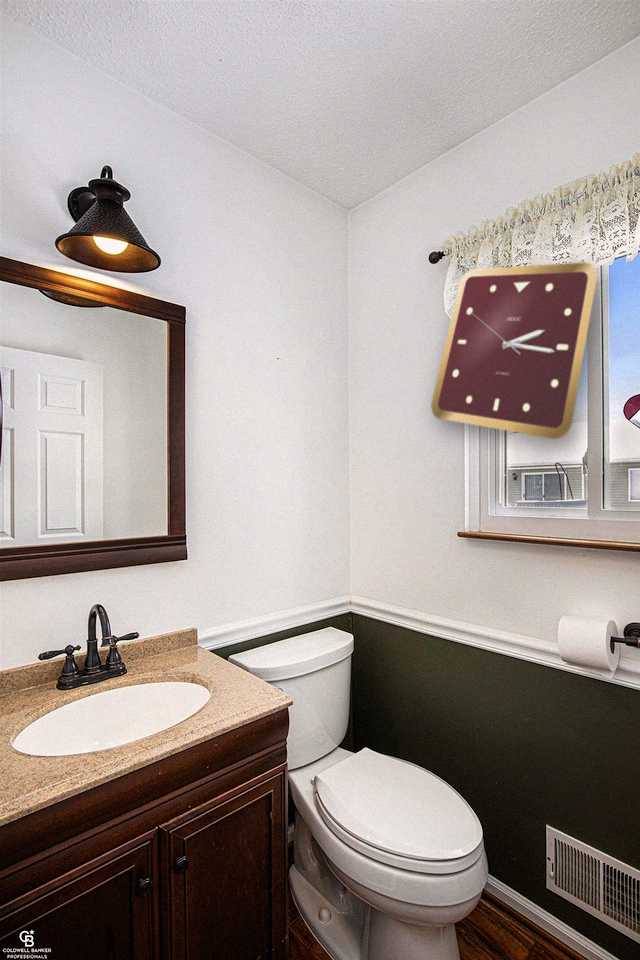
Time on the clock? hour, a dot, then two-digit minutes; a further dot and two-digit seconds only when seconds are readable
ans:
2.15.50
